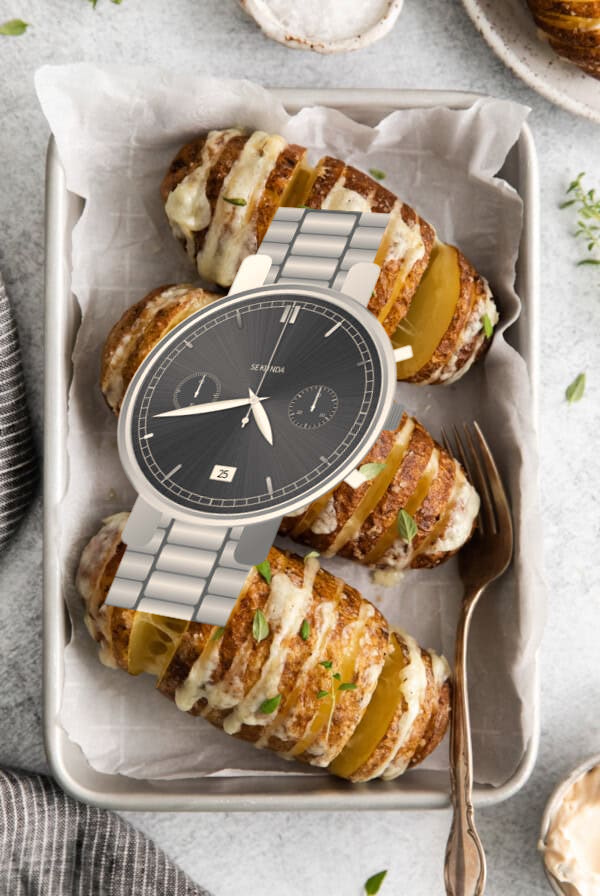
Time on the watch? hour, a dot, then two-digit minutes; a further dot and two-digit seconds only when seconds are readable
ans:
4.42
